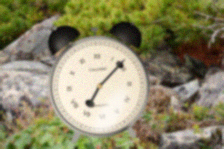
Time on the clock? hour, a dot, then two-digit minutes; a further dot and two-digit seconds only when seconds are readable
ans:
7.08
